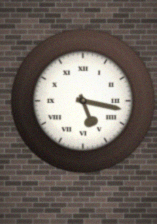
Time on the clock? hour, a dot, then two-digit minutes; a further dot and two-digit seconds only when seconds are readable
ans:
5.17
